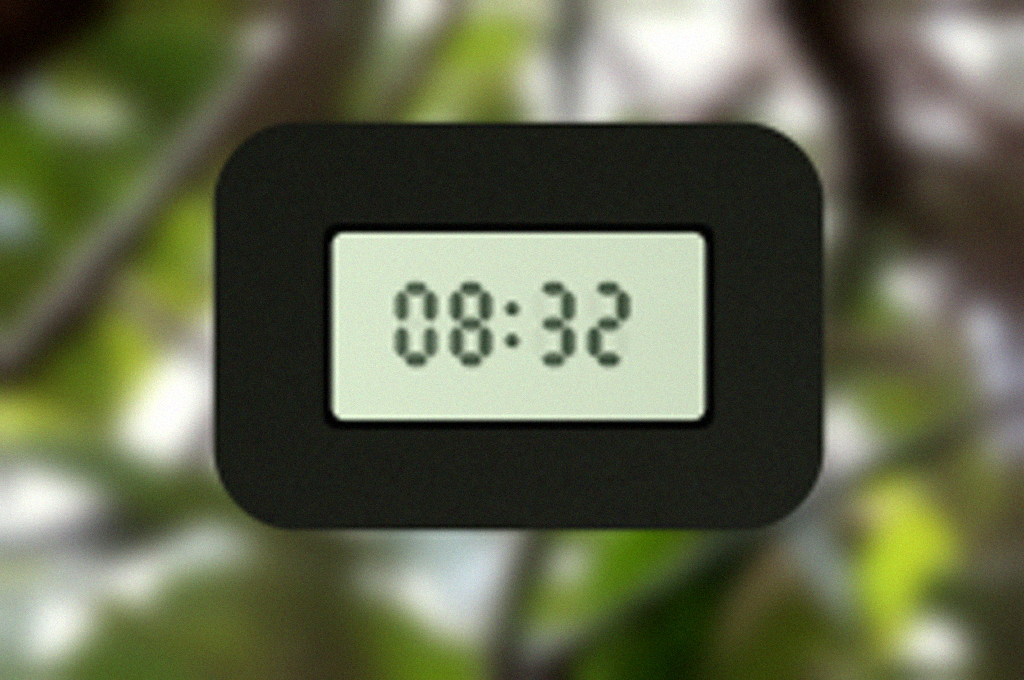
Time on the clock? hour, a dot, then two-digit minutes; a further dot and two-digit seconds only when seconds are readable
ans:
8.32
